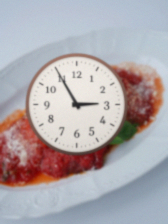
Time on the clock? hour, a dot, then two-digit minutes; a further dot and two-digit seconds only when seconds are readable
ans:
2.55
